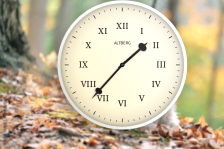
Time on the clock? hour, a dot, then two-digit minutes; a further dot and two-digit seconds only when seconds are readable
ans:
1.37
